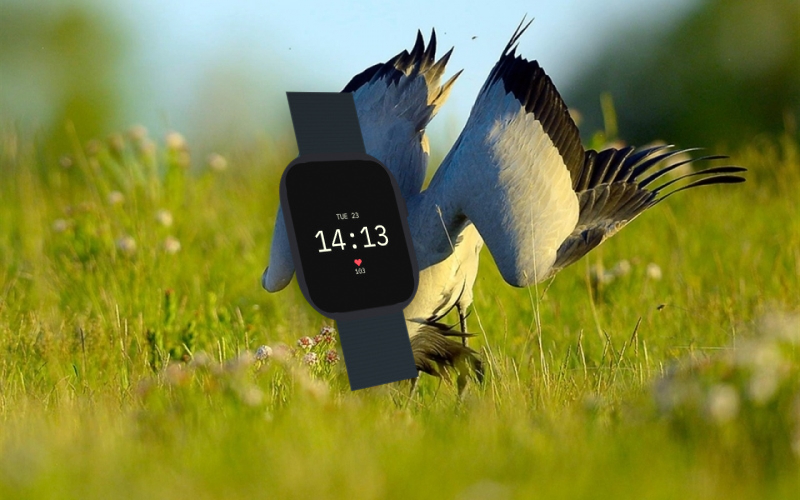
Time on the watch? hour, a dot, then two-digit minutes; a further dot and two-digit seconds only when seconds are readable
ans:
14.13
